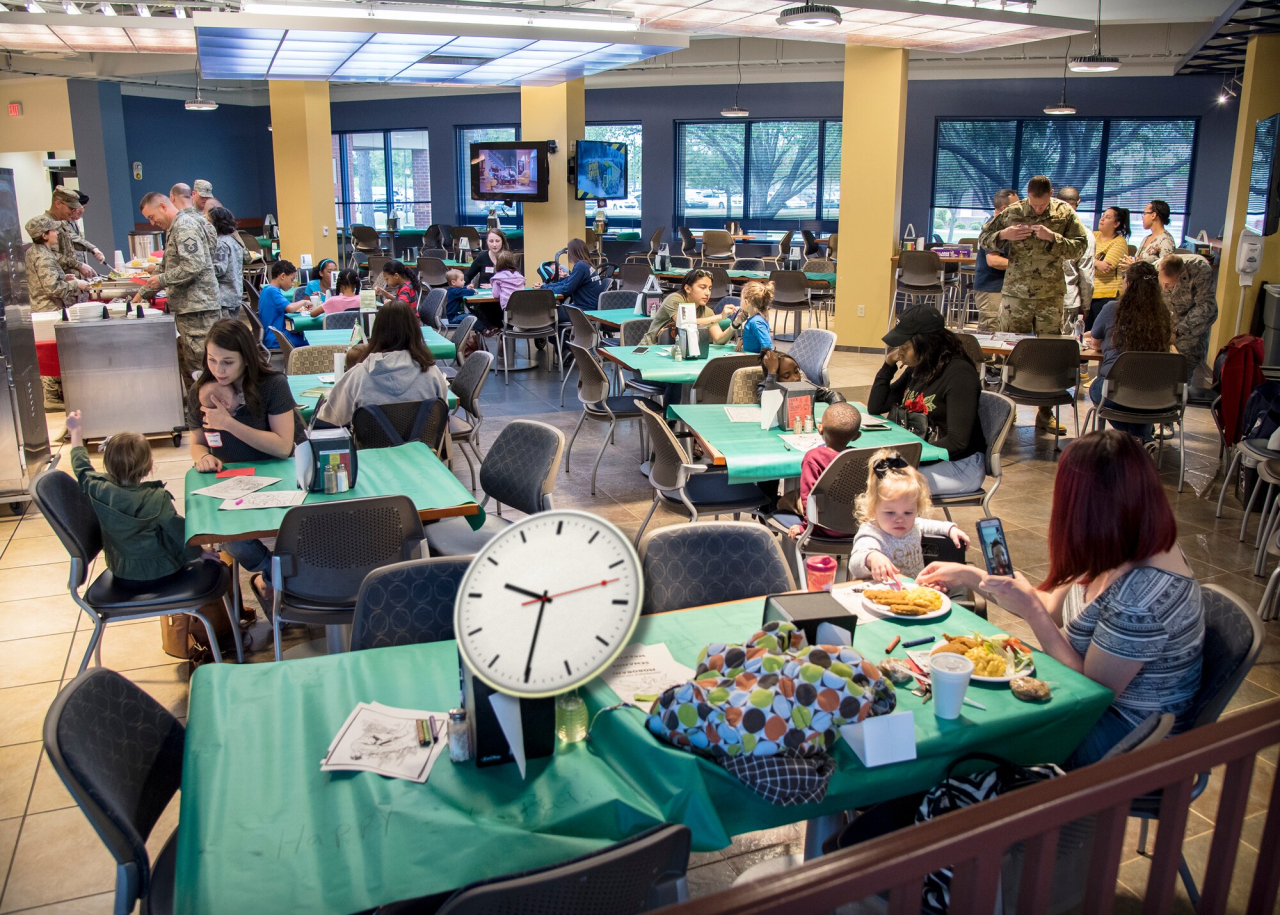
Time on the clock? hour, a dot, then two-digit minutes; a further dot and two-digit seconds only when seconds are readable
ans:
9.30.12
